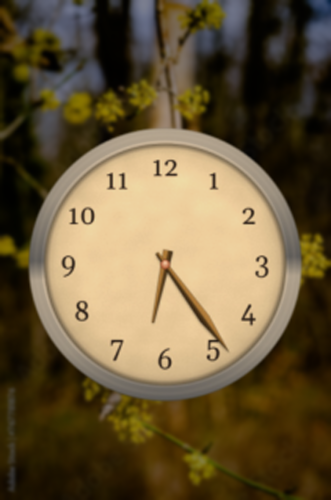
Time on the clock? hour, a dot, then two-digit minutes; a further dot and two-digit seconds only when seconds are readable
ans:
6.24
